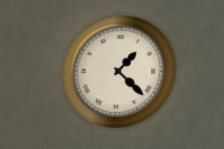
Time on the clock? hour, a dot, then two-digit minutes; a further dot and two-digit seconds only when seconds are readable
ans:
1.22
